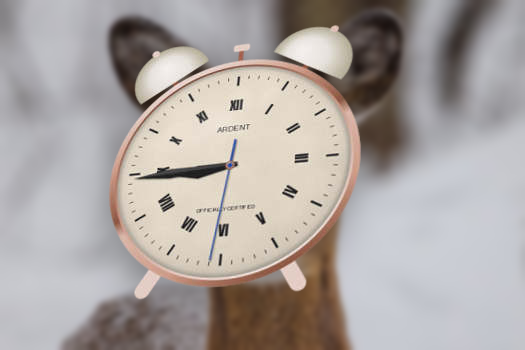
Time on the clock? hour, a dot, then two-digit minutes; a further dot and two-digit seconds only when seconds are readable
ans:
8.44.31
